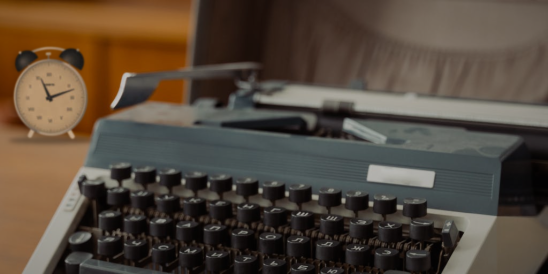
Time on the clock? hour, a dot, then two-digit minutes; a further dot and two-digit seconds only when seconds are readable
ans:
11.12
